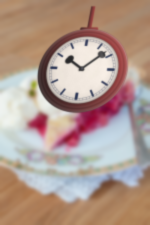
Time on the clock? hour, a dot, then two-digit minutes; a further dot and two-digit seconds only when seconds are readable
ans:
10.08
